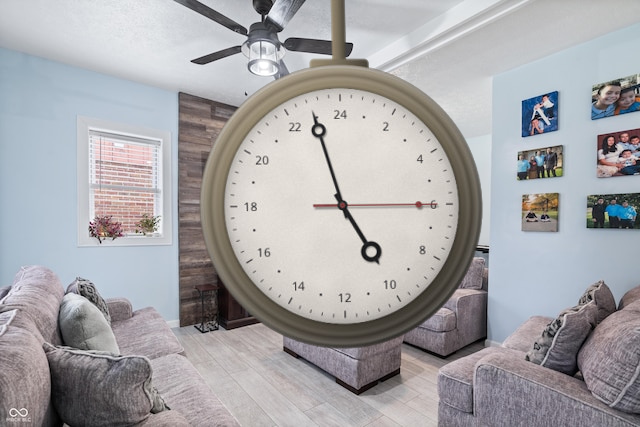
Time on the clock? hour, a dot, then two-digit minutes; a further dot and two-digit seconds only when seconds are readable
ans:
9.57.15
